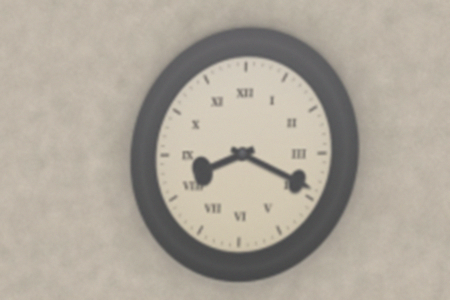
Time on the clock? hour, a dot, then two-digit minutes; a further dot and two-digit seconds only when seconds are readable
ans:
8.19
